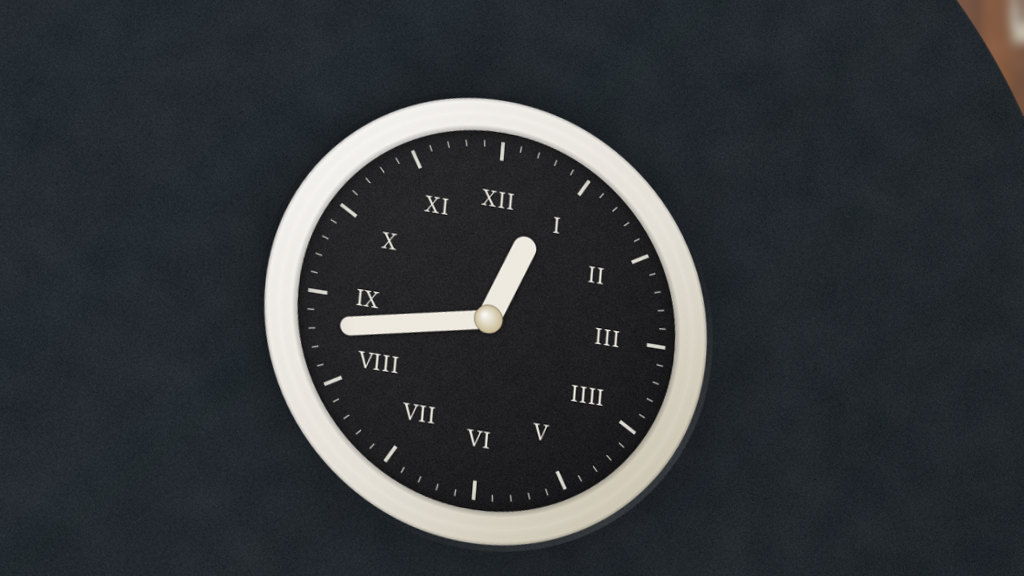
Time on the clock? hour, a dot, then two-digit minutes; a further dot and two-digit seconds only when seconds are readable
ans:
12.43
